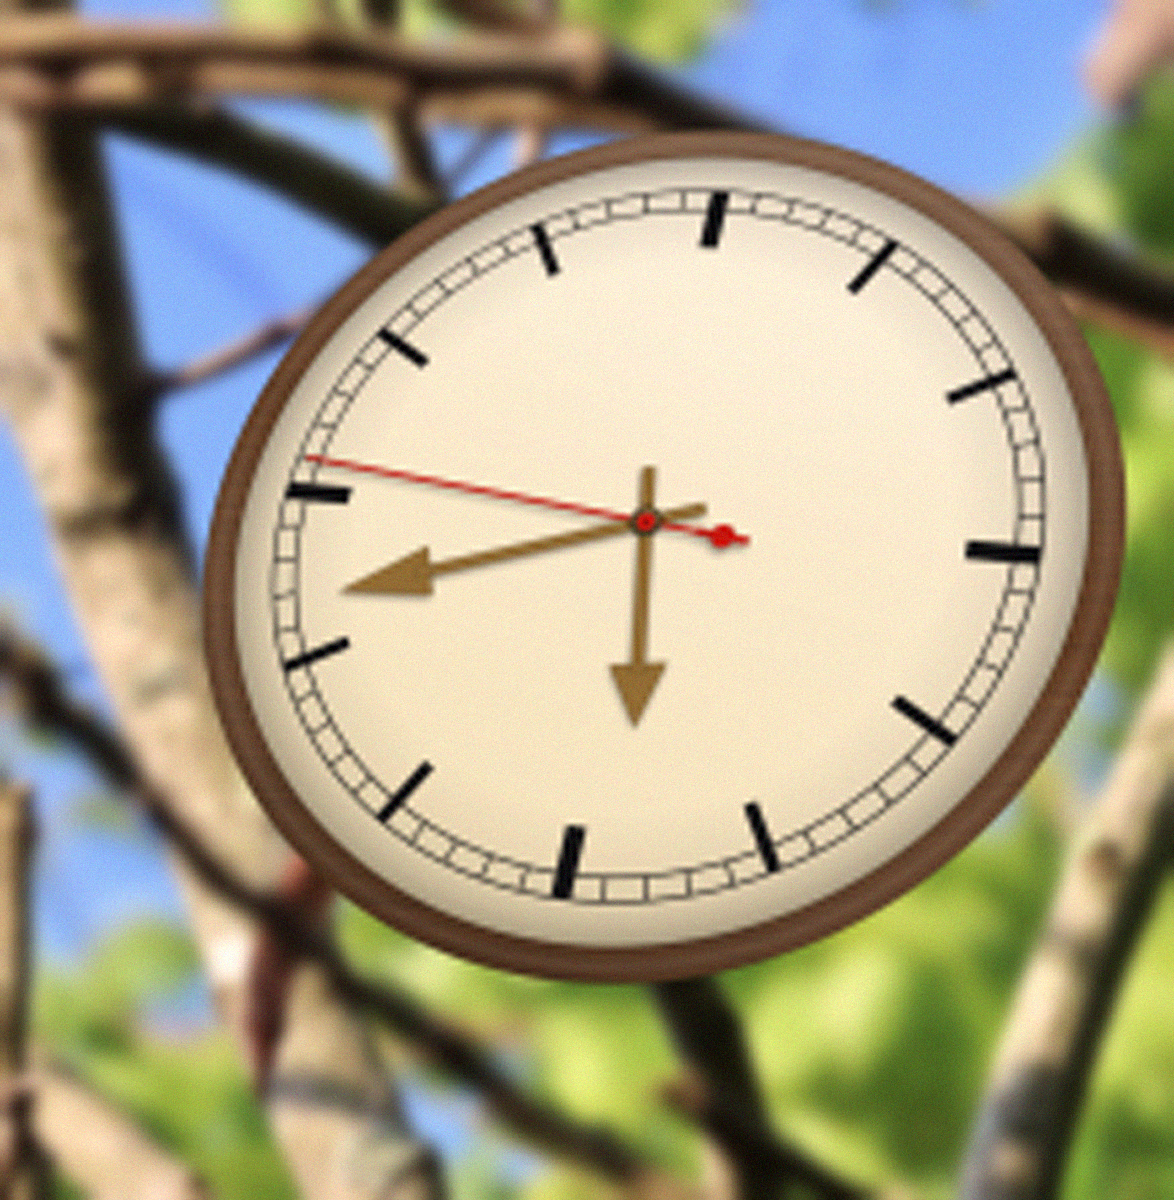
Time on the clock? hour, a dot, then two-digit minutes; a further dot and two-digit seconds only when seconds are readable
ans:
5.41.46
